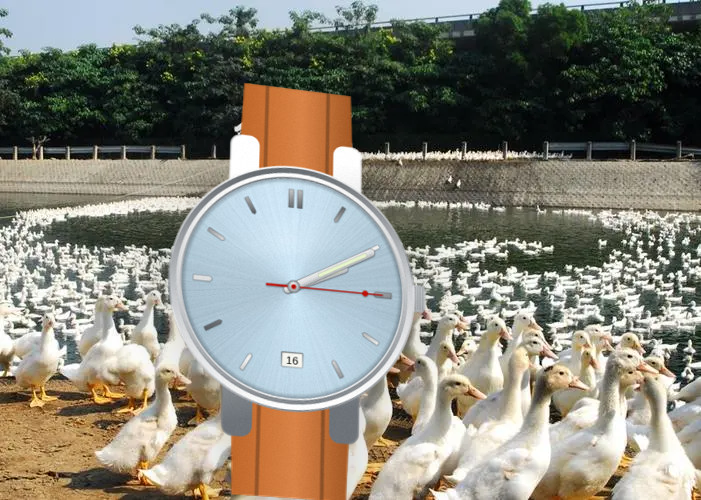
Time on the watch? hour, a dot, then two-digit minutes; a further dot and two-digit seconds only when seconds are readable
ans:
2.10.15
